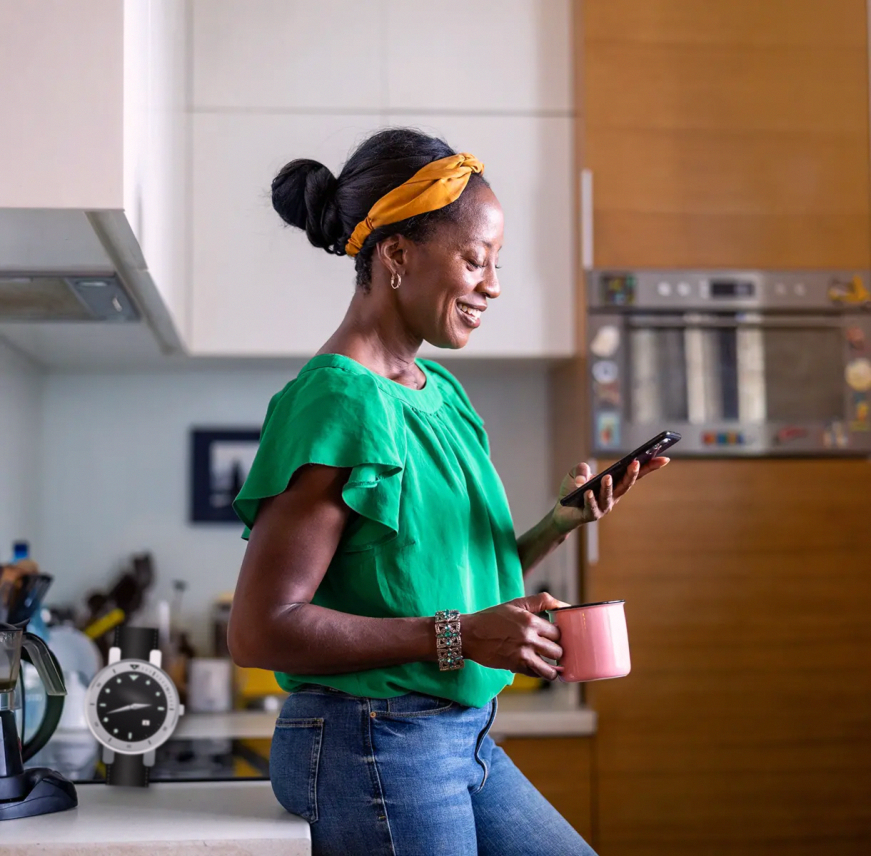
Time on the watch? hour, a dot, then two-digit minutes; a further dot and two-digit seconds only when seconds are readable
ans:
2.42
